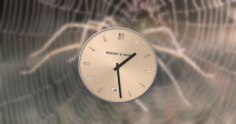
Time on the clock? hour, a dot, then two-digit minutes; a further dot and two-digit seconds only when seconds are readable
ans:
1.28
